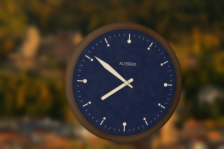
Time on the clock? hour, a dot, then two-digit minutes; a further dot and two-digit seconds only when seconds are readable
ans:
7.51
